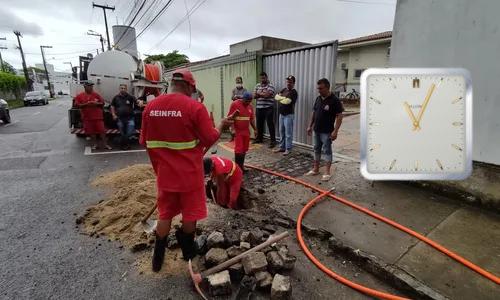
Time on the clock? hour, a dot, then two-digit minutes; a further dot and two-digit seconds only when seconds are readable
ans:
11.04
